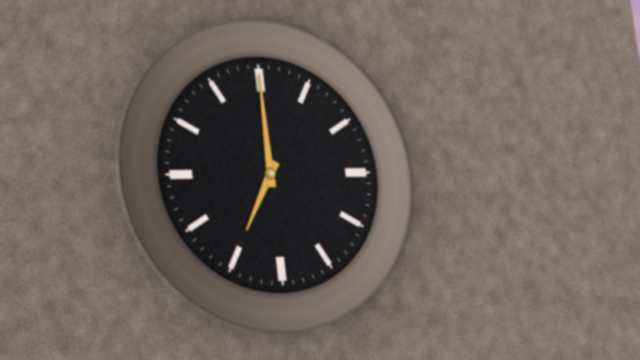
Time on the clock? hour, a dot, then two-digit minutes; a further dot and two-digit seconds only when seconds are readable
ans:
7.00
